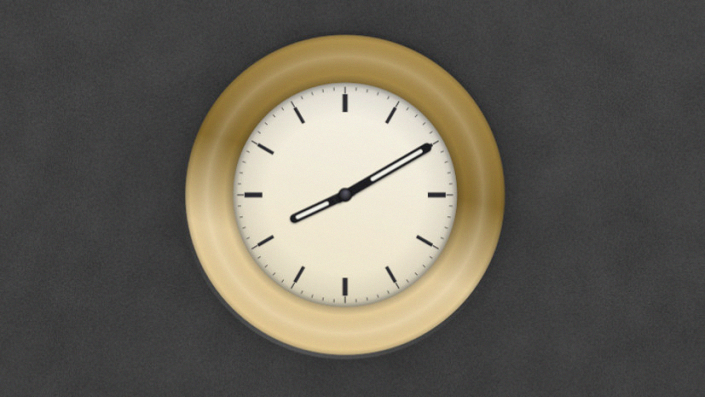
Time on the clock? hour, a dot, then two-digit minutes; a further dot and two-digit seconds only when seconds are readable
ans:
8.10
